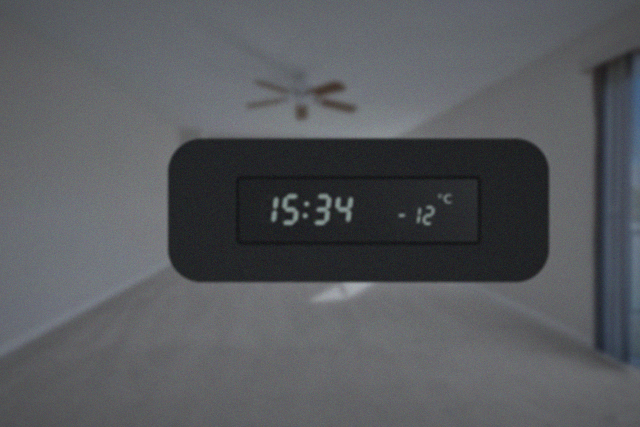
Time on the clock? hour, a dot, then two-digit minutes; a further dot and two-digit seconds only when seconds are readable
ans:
15.34
